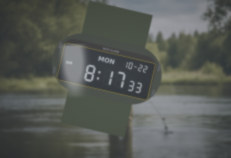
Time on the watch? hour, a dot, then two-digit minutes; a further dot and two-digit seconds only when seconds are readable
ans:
8.17.33
